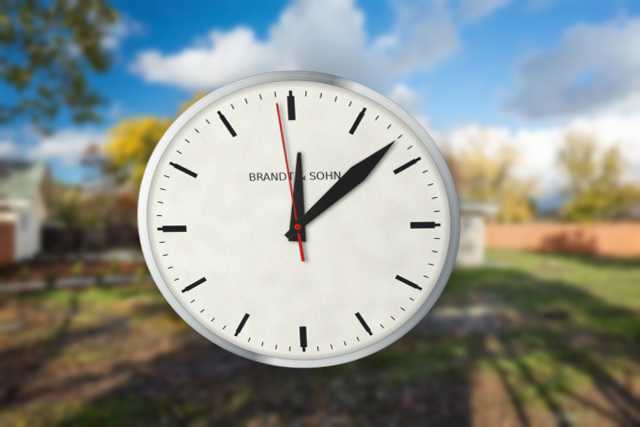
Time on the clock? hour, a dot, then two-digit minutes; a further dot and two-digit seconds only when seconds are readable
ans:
12.07.59
